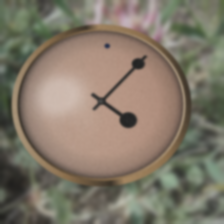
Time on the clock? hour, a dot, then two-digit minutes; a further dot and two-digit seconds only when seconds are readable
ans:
4.06
